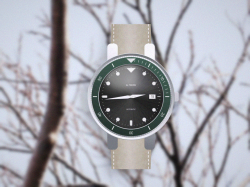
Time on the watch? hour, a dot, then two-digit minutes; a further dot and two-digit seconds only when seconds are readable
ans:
2.44
